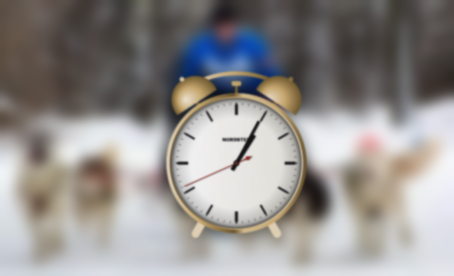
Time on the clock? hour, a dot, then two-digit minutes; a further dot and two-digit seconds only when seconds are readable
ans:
1.04.41
